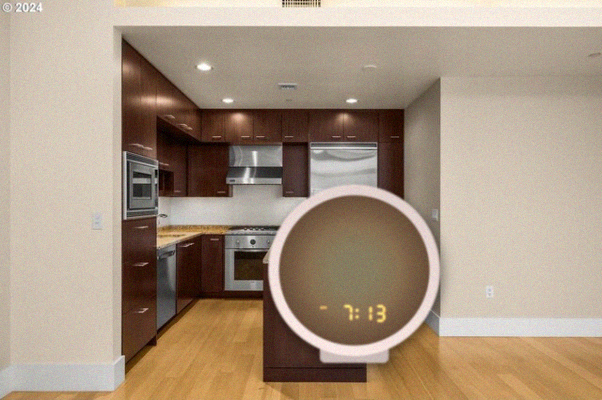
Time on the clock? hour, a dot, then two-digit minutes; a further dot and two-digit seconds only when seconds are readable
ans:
7.13
